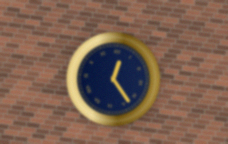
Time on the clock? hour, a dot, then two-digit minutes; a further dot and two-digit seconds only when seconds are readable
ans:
12.23
